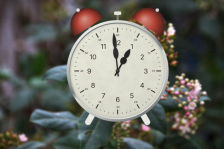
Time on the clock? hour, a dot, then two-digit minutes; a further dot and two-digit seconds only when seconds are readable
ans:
12.59
